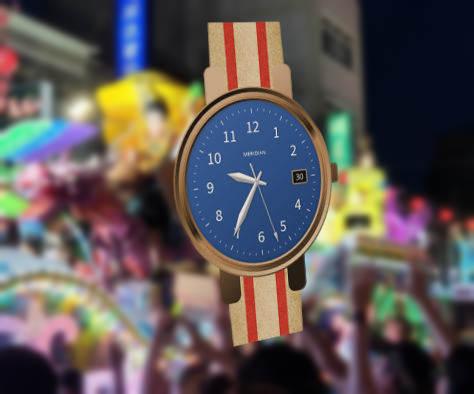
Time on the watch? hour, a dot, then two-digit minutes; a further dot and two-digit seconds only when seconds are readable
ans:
9.35.27
